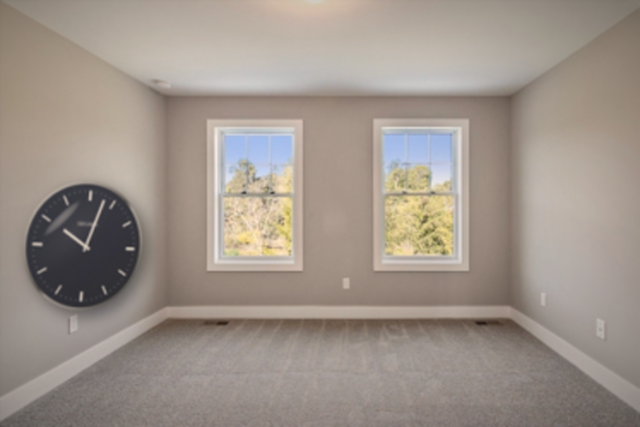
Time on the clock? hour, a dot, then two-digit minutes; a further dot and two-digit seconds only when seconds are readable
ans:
10.03
